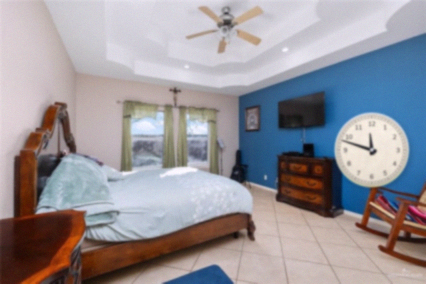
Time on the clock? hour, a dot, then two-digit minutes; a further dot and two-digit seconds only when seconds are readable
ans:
11.48
